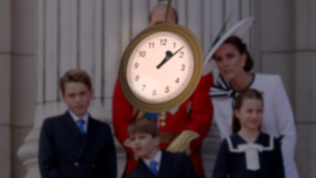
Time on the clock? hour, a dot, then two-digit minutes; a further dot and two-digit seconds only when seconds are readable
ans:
1.08
